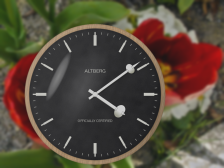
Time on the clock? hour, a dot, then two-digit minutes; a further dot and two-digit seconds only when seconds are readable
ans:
4.09
